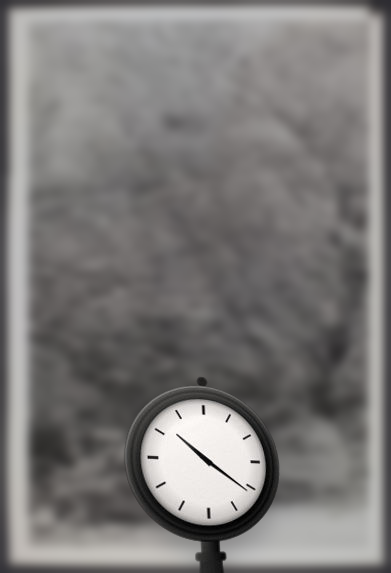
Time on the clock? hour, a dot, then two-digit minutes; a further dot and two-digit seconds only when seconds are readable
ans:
10.21
